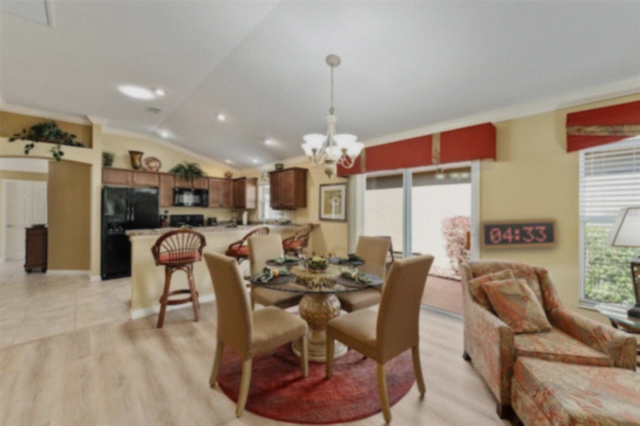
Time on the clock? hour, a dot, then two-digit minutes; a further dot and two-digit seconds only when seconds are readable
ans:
4.33
